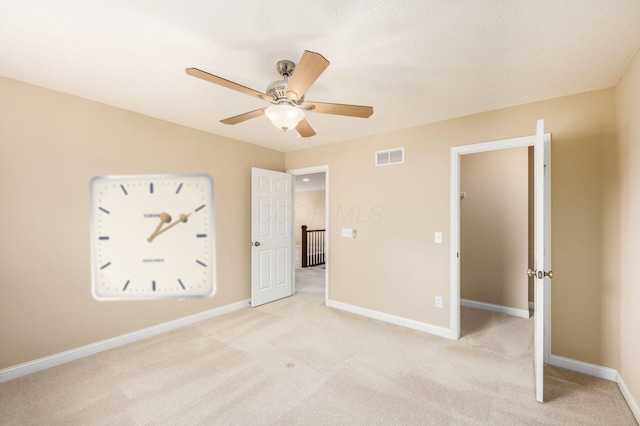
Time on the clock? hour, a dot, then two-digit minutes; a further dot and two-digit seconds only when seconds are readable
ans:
1.10
